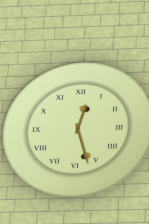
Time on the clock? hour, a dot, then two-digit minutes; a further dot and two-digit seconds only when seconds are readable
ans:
12.27
